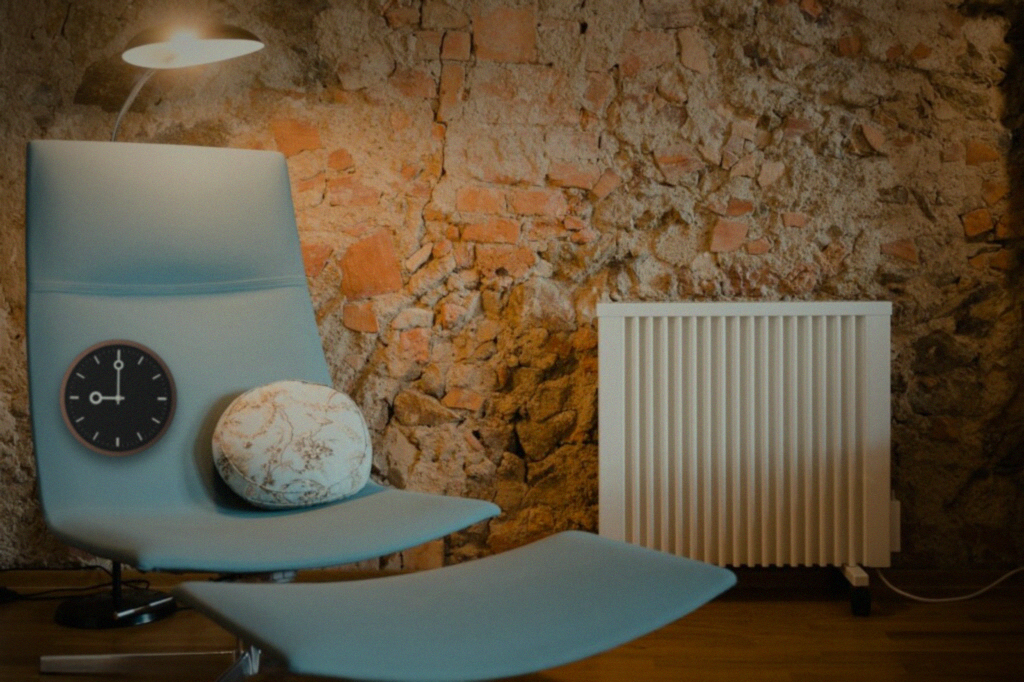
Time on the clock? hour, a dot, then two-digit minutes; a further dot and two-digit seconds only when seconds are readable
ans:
9.00
